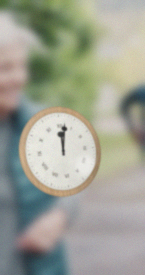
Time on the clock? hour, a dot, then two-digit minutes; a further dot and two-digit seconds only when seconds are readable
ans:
12.02
